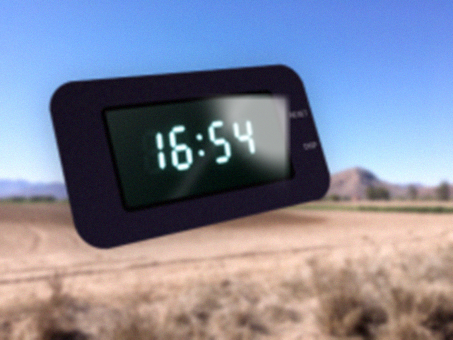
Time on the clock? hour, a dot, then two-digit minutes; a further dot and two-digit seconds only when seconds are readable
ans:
16.54
